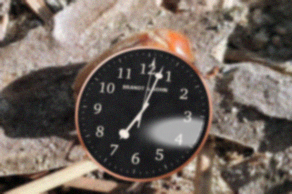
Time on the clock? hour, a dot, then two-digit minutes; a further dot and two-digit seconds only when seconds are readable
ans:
7.03.01
